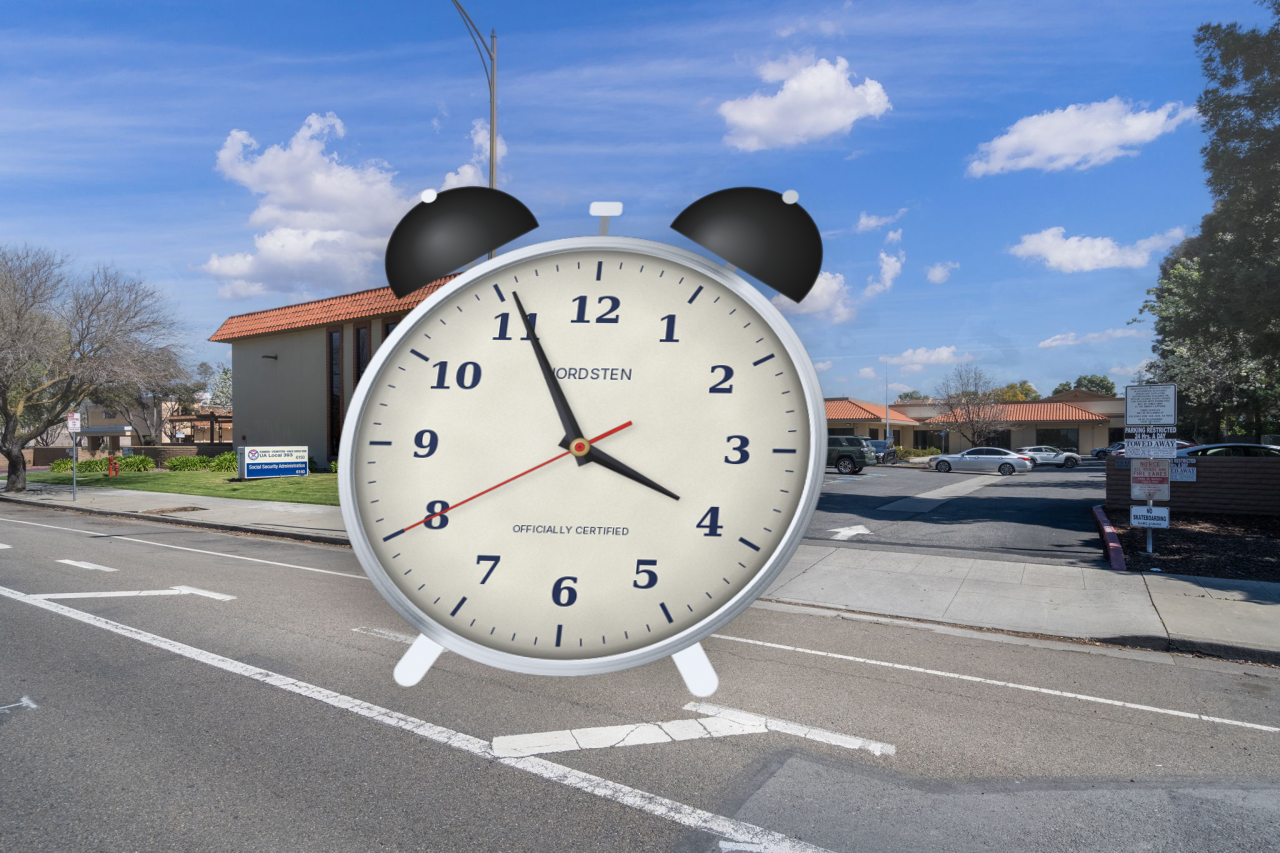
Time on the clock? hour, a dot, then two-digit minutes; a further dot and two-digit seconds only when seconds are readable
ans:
3.55.40
